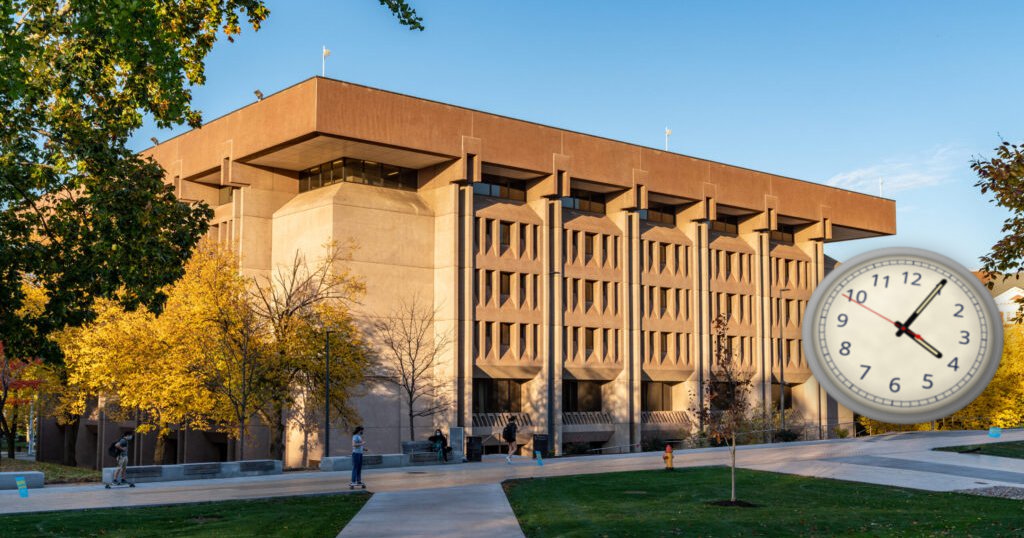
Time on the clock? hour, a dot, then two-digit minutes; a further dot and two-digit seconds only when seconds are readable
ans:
4.04.49
